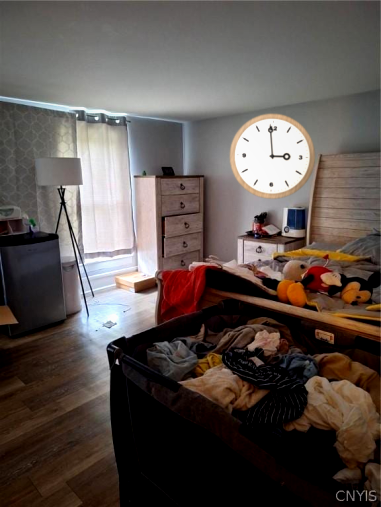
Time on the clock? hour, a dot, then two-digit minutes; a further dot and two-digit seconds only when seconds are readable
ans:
2.59
